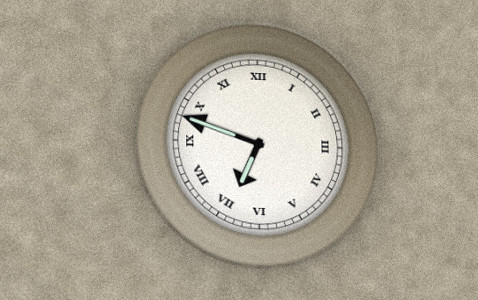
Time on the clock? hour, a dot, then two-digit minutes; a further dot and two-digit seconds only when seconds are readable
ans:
6.48
